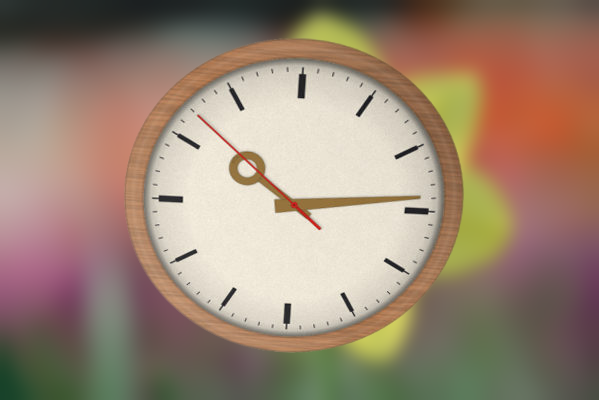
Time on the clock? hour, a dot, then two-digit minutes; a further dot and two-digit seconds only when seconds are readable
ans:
10.13.52
